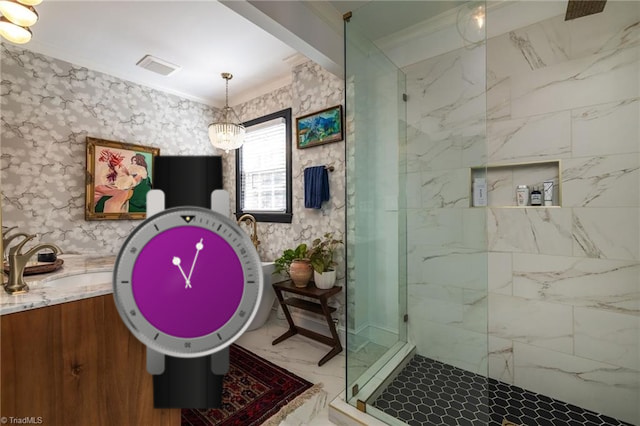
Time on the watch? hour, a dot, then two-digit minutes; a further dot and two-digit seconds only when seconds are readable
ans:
11.03
